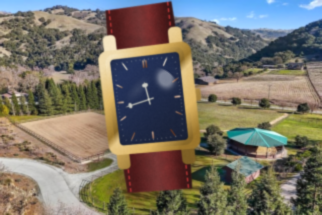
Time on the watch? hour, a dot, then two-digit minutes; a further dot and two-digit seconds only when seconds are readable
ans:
11.43
